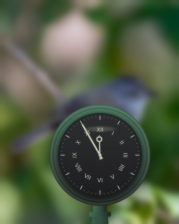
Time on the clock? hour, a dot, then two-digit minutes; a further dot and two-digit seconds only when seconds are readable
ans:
11.55
